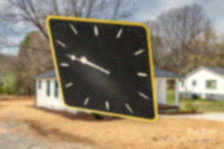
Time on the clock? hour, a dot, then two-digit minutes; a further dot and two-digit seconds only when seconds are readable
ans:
9.48
